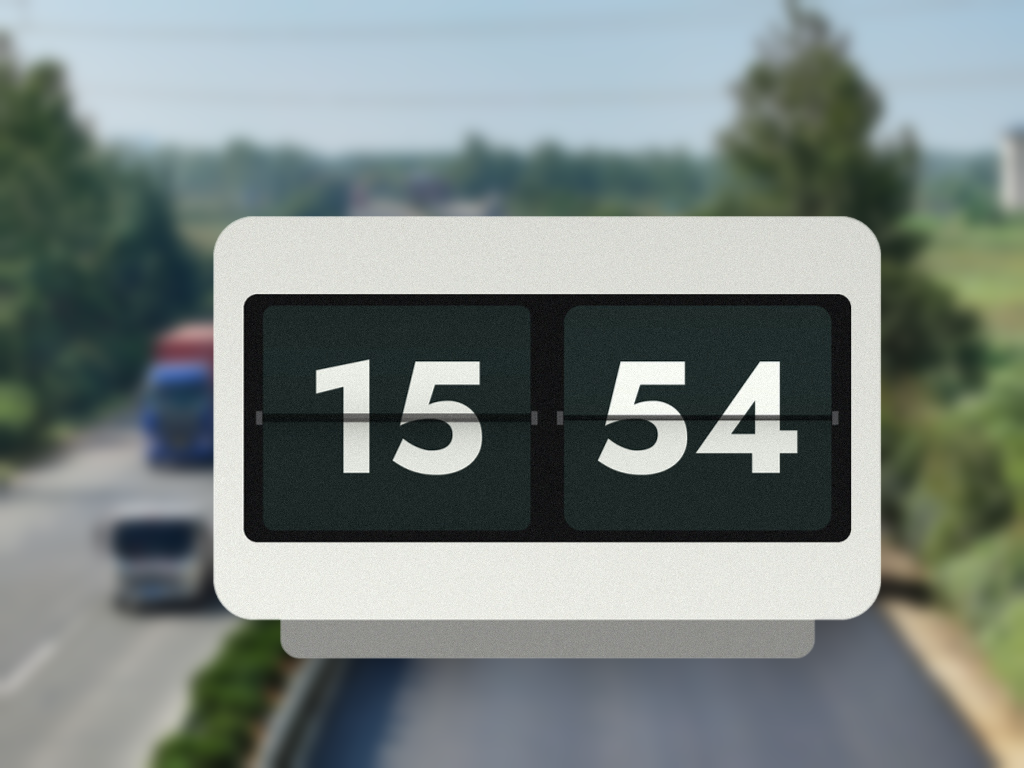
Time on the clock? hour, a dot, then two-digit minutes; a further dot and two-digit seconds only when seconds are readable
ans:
15.54
